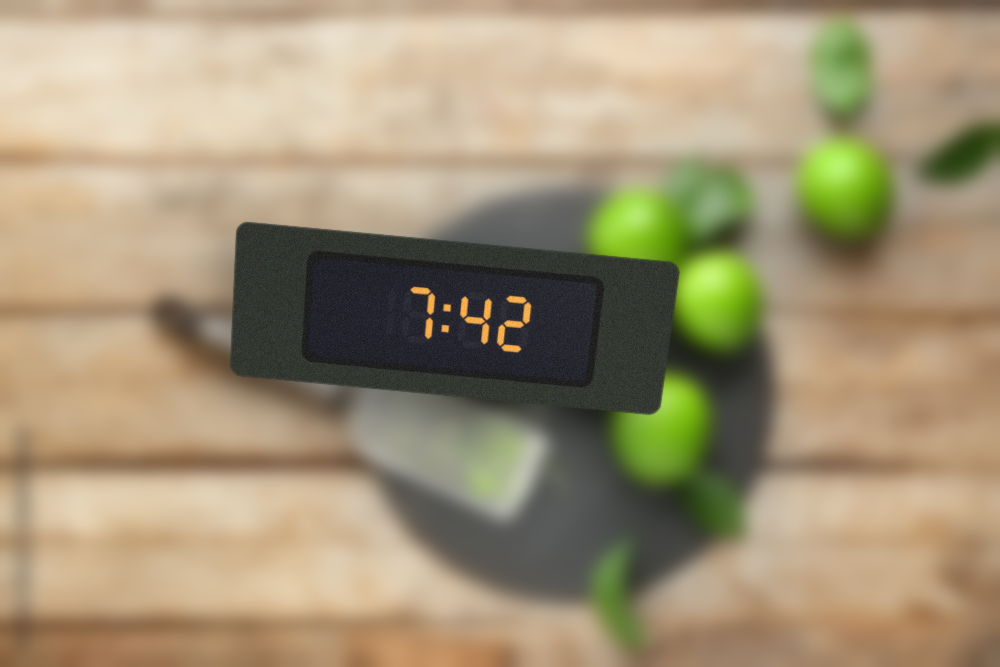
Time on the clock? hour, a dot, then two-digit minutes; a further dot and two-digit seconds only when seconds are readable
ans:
7.42
